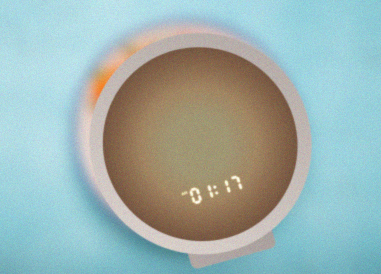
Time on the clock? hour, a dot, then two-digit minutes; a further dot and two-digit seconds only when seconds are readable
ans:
1.17
